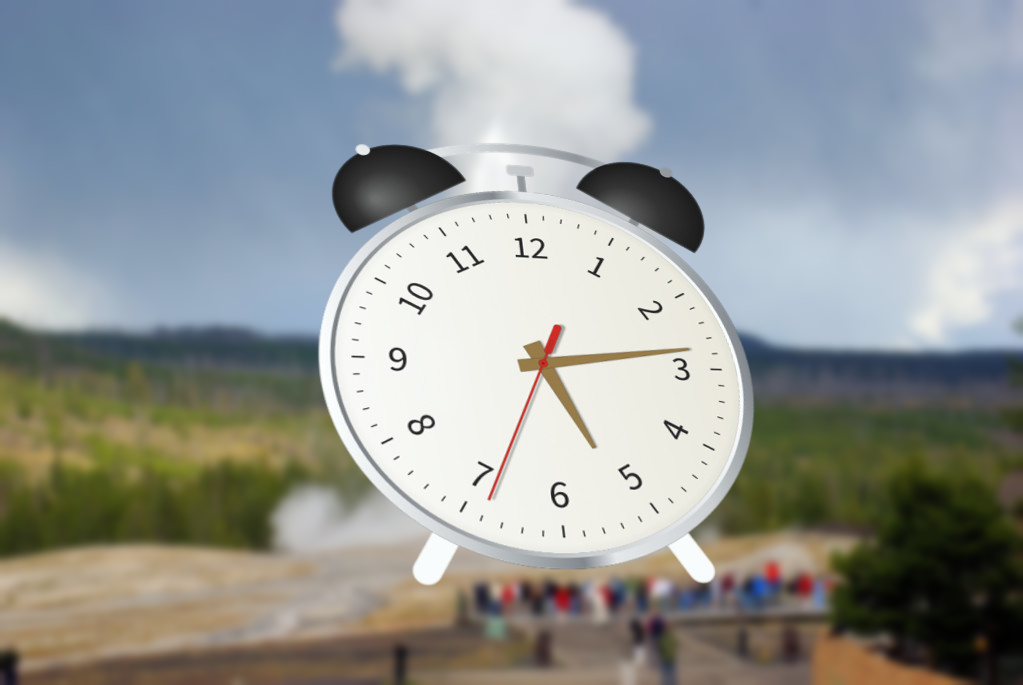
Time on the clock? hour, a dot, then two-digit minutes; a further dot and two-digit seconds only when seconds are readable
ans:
5.13.34
